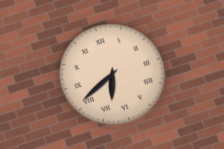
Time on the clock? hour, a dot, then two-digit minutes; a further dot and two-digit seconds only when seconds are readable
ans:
6.41
